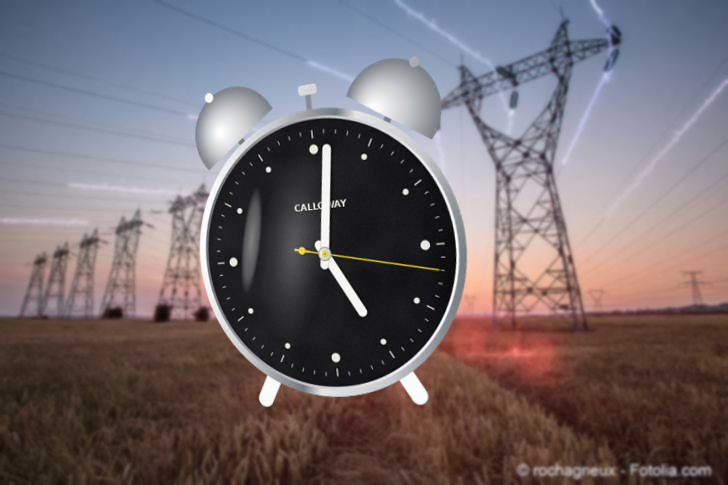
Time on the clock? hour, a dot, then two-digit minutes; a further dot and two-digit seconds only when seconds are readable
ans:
5.01.17
